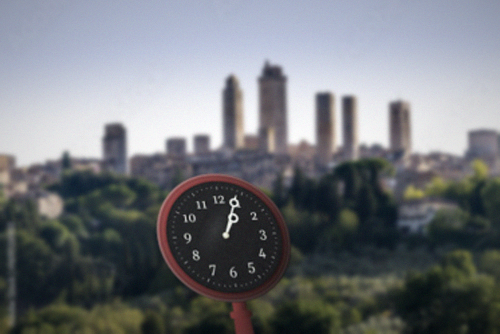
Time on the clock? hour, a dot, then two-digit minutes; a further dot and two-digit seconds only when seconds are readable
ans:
1.04
